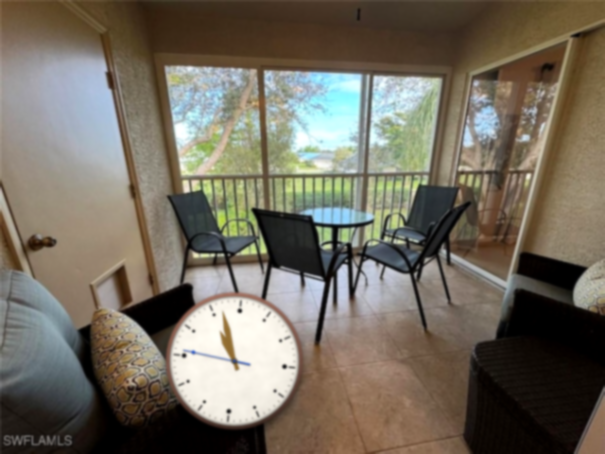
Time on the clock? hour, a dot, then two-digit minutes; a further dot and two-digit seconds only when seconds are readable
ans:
10.56.46
